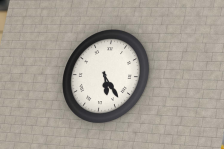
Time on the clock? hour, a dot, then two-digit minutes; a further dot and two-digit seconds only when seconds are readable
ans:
5.23
